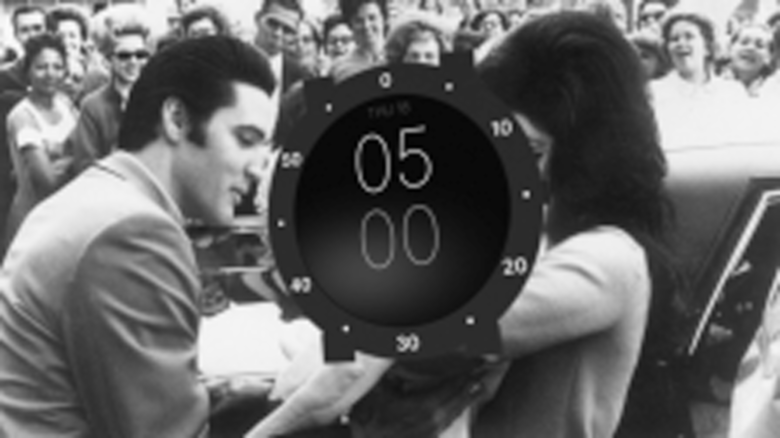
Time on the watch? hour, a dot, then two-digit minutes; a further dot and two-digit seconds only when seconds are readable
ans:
5.00
